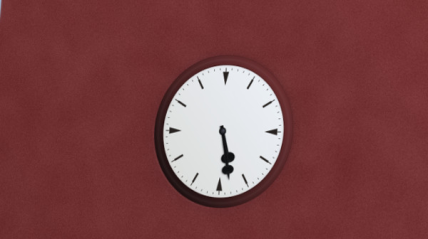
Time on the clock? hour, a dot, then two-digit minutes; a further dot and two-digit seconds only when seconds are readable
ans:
5.28
